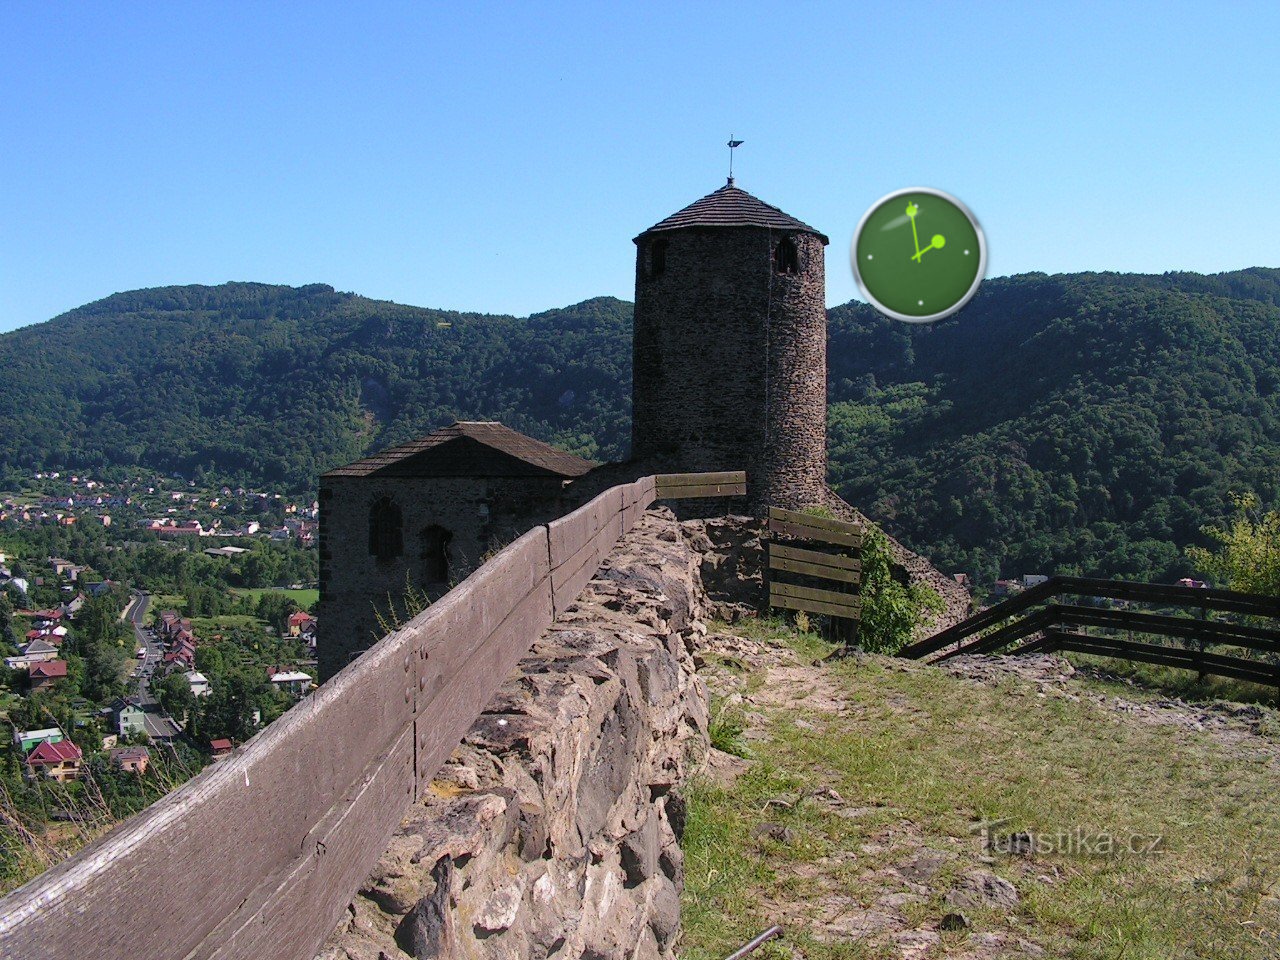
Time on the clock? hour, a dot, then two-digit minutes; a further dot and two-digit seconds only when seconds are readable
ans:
1.59
